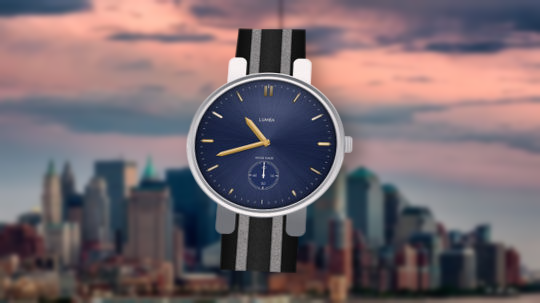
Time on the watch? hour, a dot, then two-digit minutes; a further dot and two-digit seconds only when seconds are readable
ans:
10.42
